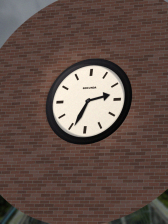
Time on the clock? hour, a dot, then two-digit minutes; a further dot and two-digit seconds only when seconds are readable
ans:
2.34
